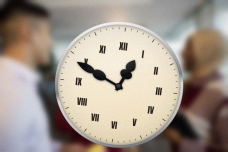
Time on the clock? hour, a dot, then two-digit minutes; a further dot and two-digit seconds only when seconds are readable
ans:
12.49
